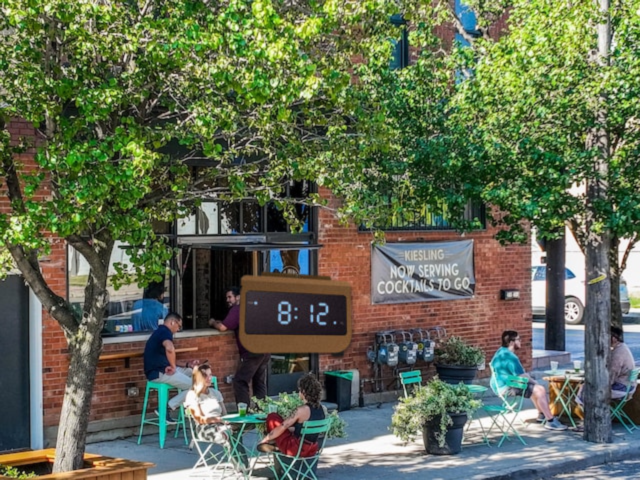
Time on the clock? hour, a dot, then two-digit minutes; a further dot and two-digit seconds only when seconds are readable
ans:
8.12
